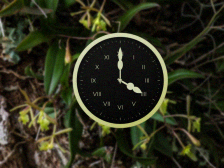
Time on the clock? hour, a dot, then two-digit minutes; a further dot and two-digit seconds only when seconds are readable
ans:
4.00
